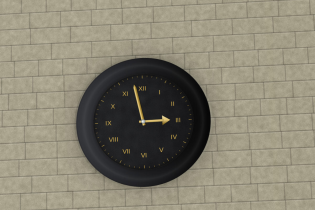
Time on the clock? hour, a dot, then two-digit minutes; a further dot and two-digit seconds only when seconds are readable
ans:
2.58
